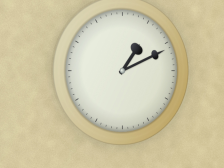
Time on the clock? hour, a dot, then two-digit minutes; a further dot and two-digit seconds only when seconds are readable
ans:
1.11
